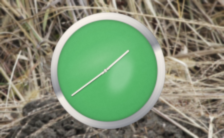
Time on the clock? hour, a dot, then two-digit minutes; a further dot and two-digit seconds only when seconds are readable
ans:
1.39
